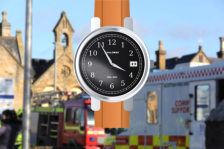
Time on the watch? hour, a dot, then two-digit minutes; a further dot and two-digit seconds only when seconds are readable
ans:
3.55
